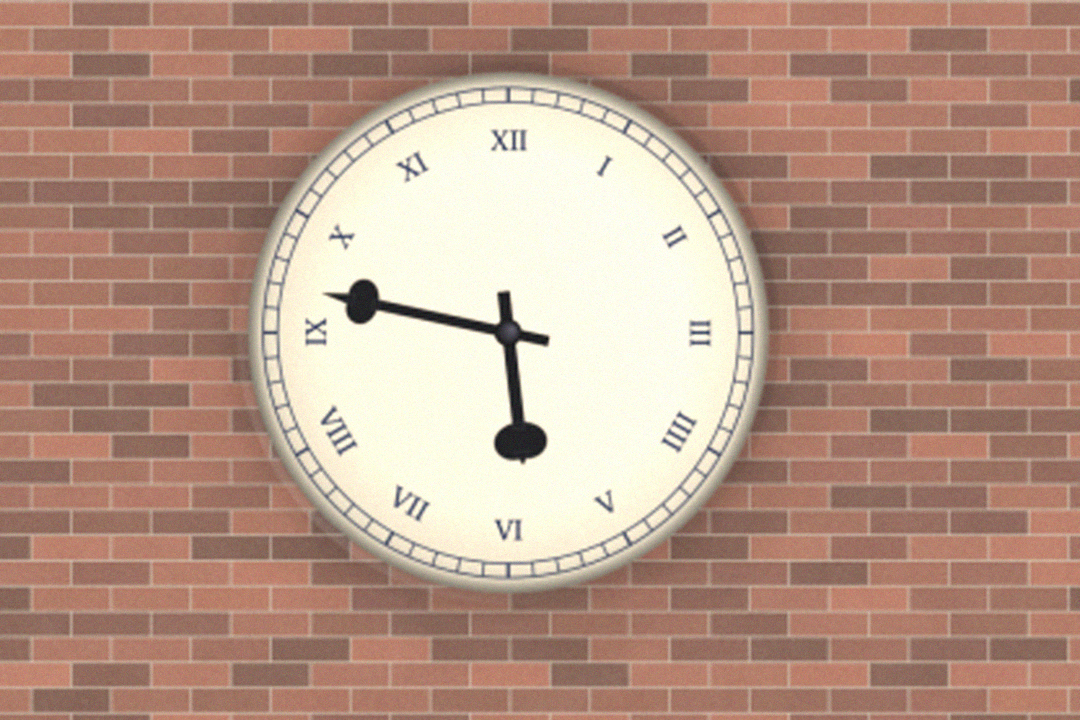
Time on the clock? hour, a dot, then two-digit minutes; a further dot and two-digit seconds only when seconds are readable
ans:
5.47
